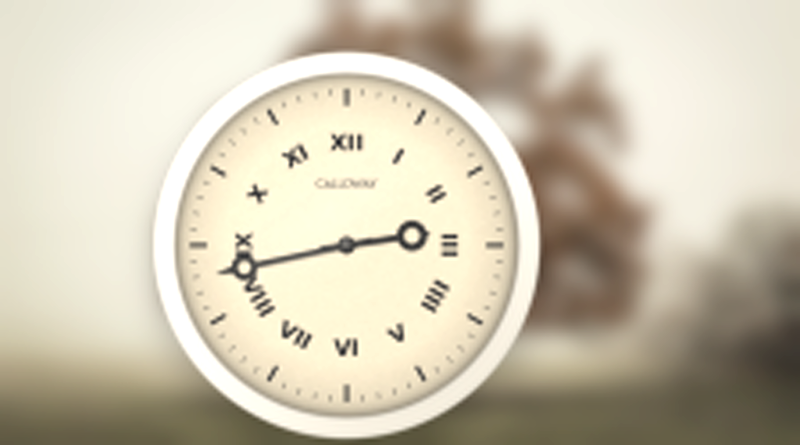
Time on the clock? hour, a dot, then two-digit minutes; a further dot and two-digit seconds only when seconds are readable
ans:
2.43
